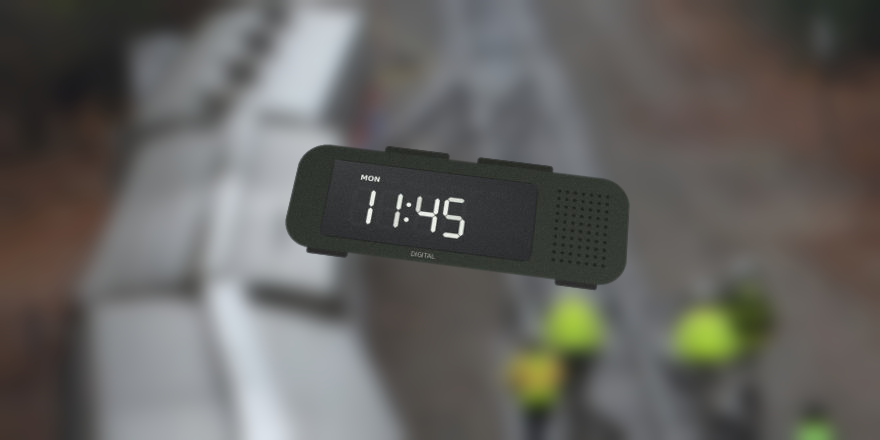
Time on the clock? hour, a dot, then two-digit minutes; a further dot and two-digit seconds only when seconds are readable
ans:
11.45
